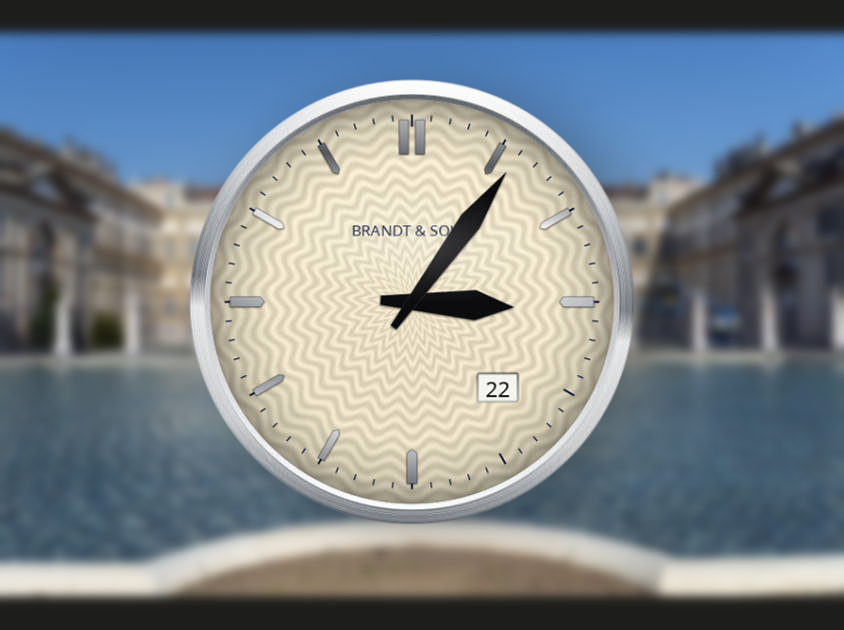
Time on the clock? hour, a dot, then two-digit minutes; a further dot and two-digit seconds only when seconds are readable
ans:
3.06
